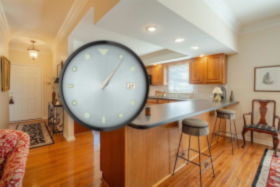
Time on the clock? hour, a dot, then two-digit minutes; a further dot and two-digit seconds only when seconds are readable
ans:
1.06
